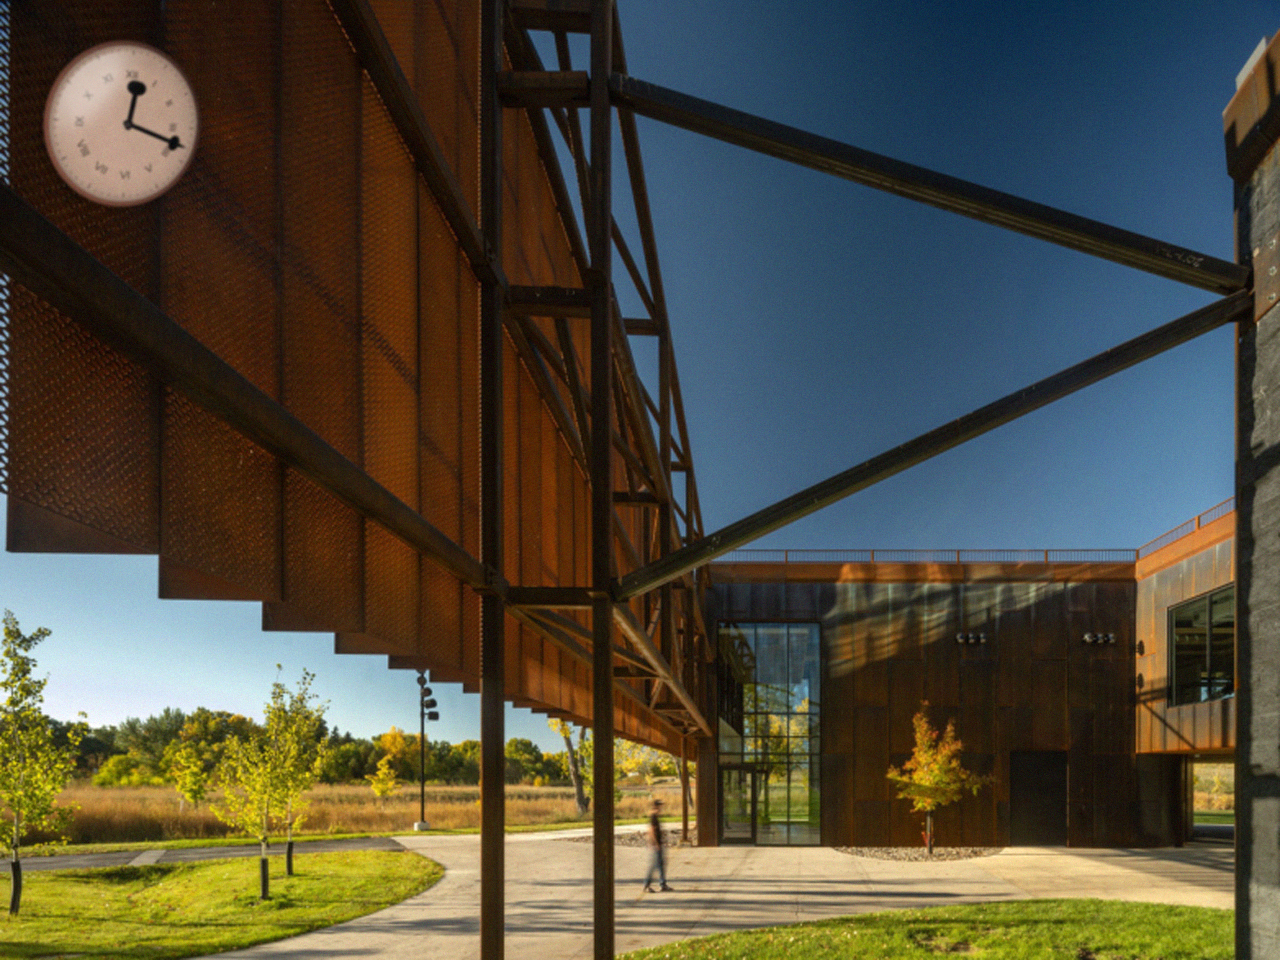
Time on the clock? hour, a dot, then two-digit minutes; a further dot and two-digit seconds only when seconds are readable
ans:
12.18
